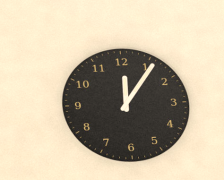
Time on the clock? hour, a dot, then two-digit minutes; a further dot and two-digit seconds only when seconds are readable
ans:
12.06
